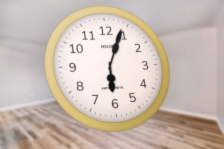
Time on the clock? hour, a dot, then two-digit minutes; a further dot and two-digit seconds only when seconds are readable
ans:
6.04
